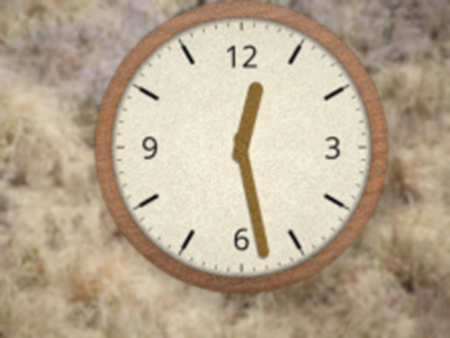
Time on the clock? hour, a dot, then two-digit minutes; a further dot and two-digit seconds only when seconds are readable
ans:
12.28
